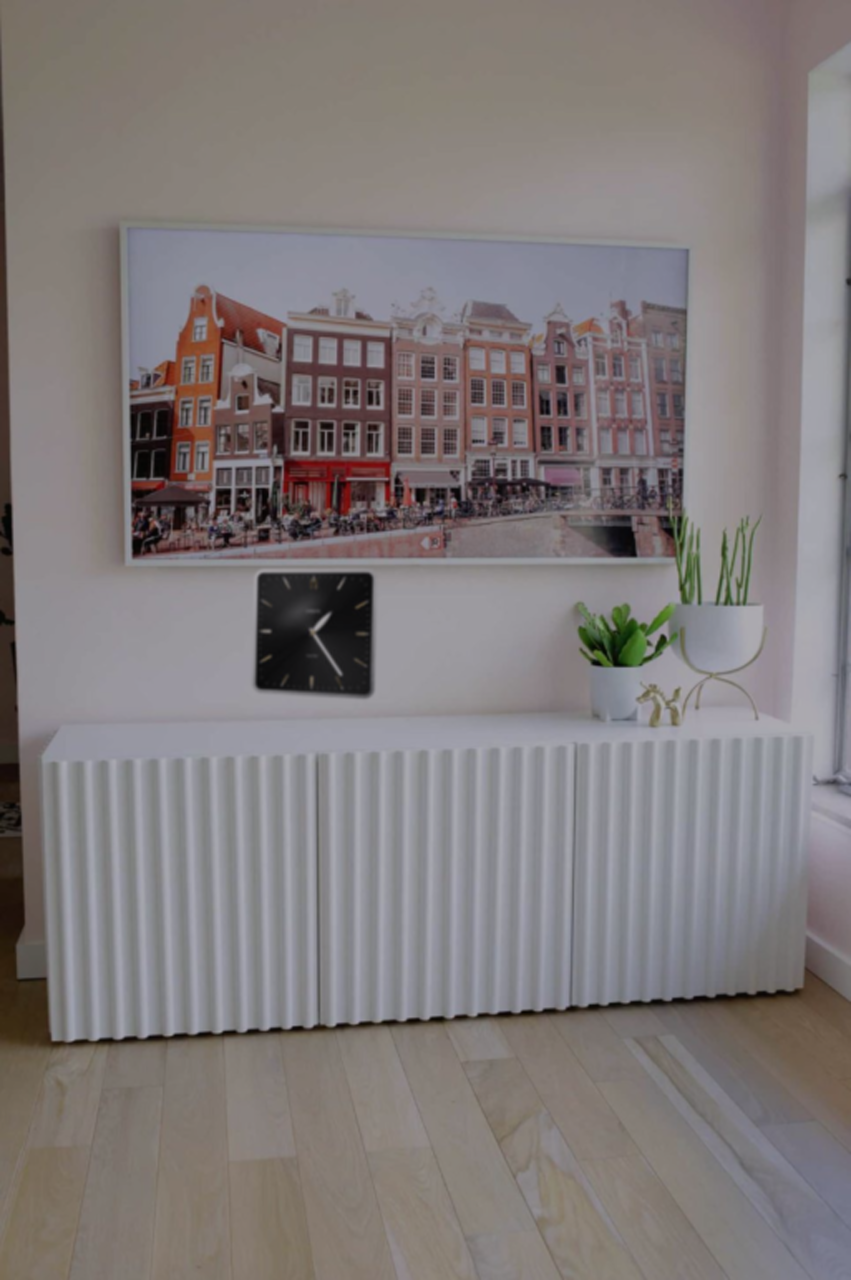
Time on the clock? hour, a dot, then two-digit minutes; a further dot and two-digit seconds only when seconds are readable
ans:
1.24
